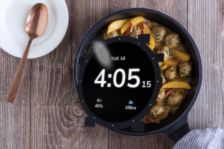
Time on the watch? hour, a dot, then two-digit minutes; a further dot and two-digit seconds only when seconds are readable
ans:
4.05
